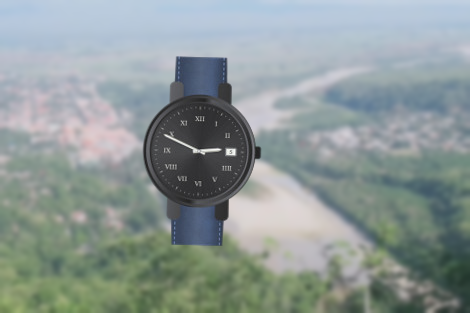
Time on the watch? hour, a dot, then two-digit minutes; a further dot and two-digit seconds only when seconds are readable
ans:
2.49
